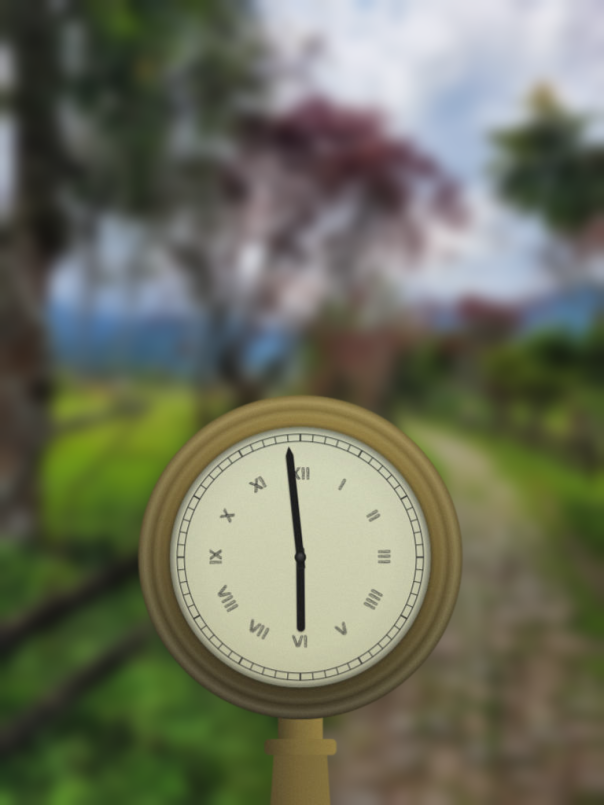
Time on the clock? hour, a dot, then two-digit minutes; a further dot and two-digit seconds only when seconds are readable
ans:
5.59
